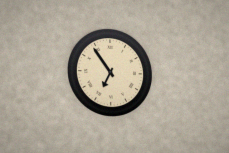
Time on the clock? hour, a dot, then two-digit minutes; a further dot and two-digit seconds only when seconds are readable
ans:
6.54
